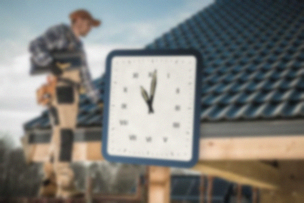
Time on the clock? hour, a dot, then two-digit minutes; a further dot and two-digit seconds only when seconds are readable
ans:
11.01
